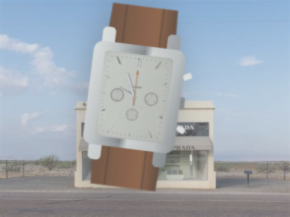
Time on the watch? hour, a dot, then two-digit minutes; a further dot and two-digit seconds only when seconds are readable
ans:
9.56
